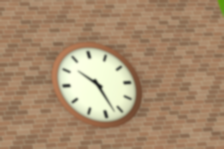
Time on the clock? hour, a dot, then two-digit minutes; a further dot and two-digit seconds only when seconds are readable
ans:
10.27
